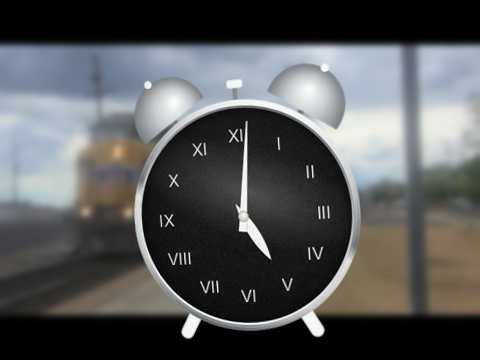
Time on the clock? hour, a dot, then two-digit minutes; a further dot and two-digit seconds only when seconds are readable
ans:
5.01
